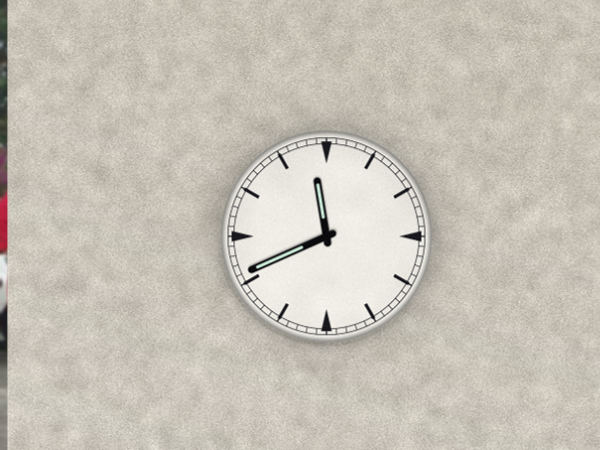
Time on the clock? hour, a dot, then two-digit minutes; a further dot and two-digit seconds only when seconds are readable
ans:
11.41
